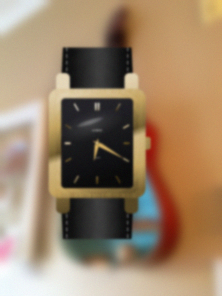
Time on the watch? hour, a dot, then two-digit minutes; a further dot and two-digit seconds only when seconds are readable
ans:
6.20
